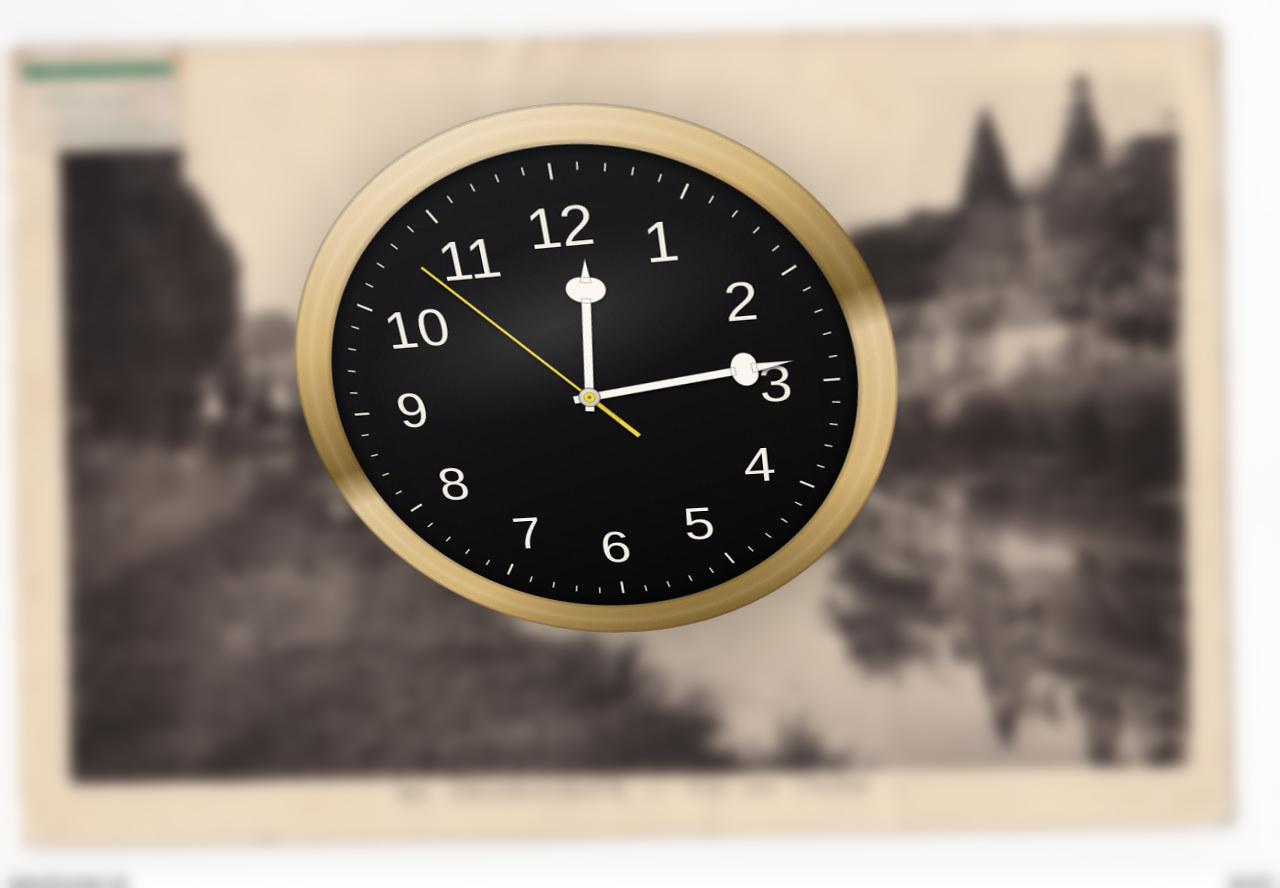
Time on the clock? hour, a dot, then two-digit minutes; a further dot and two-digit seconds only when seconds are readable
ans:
12.13.53
